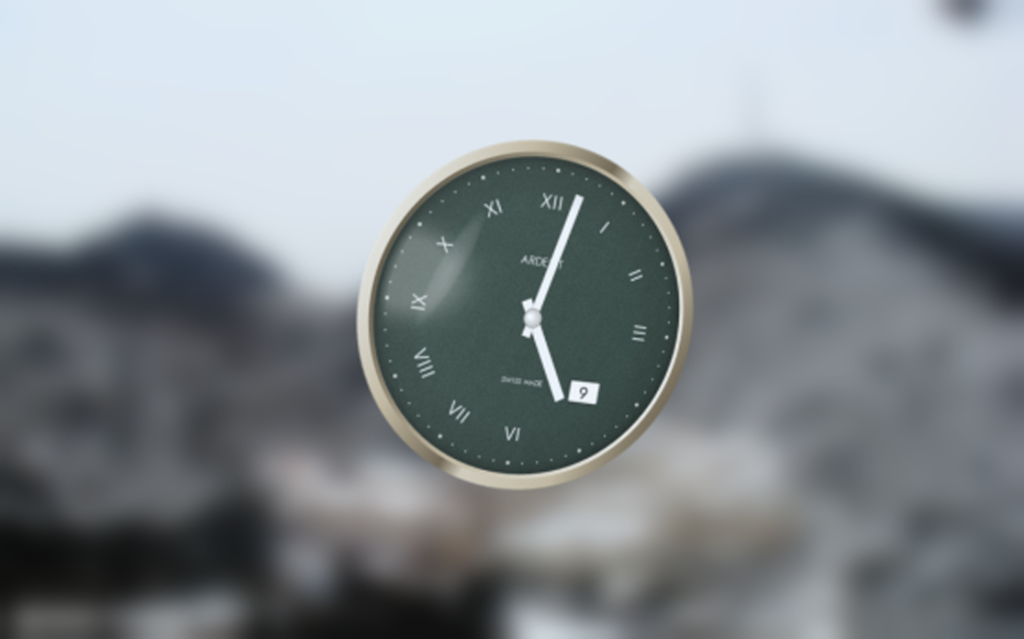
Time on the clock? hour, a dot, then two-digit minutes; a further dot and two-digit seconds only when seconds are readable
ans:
5.02
